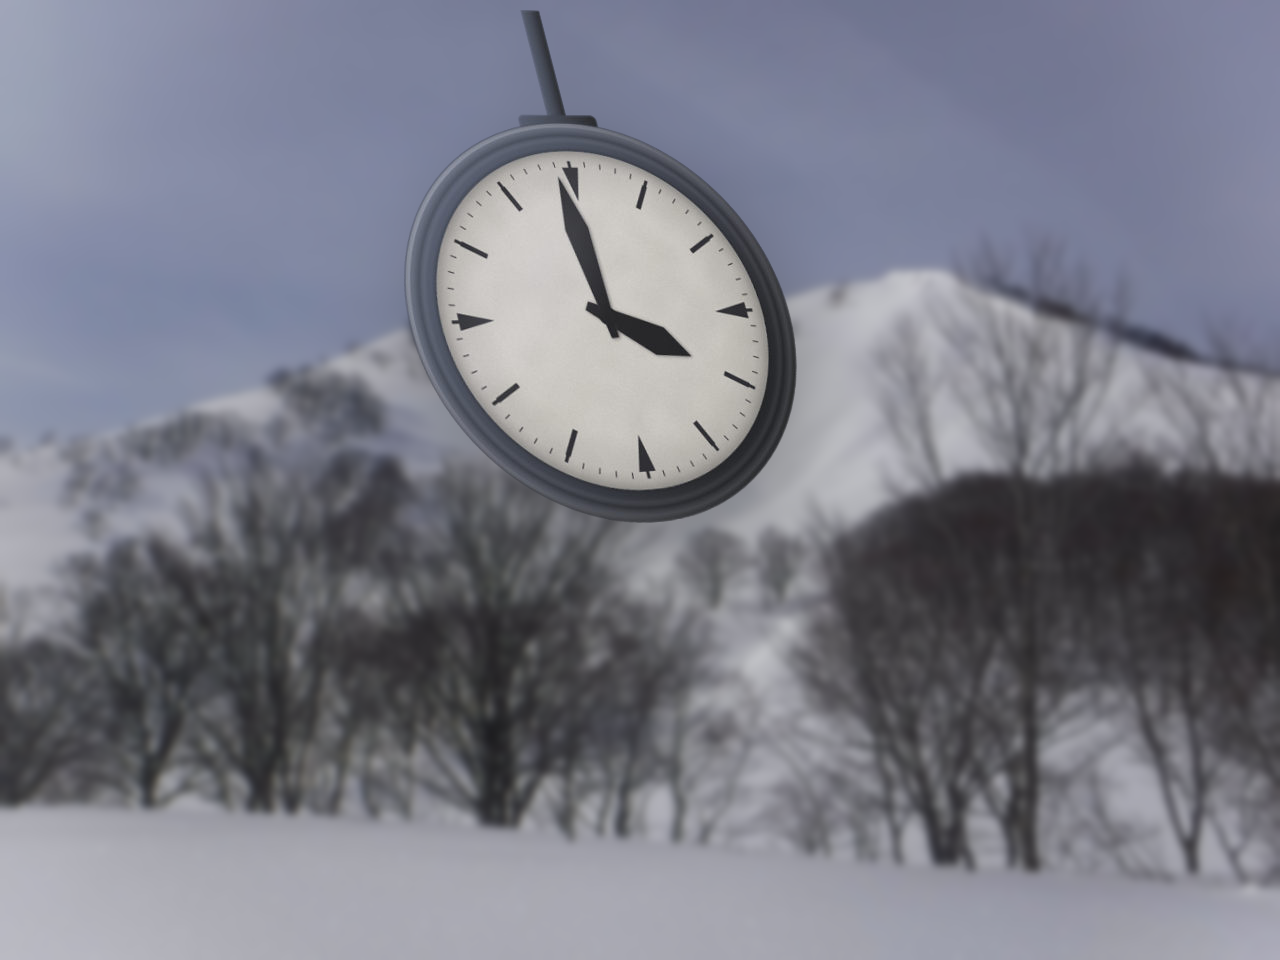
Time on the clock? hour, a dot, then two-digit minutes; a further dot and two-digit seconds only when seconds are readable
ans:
3.59
